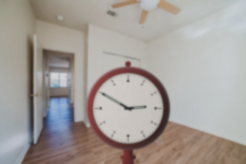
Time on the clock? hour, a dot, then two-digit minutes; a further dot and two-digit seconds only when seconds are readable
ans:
2.50
